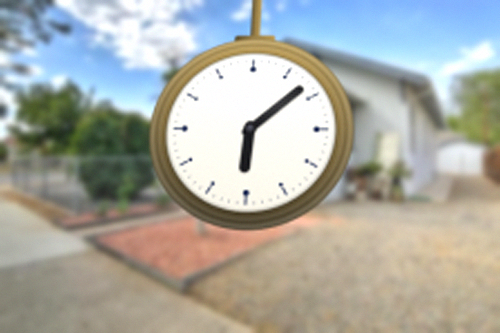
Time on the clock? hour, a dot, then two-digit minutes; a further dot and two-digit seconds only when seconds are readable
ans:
6.08
